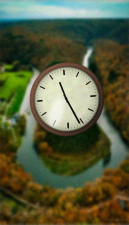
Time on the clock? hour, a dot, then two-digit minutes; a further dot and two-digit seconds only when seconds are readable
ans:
11.26
